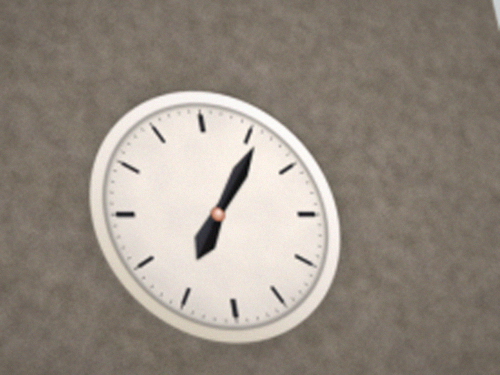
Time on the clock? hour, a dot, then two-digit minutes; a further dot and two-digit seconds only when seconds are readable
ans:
7.06
